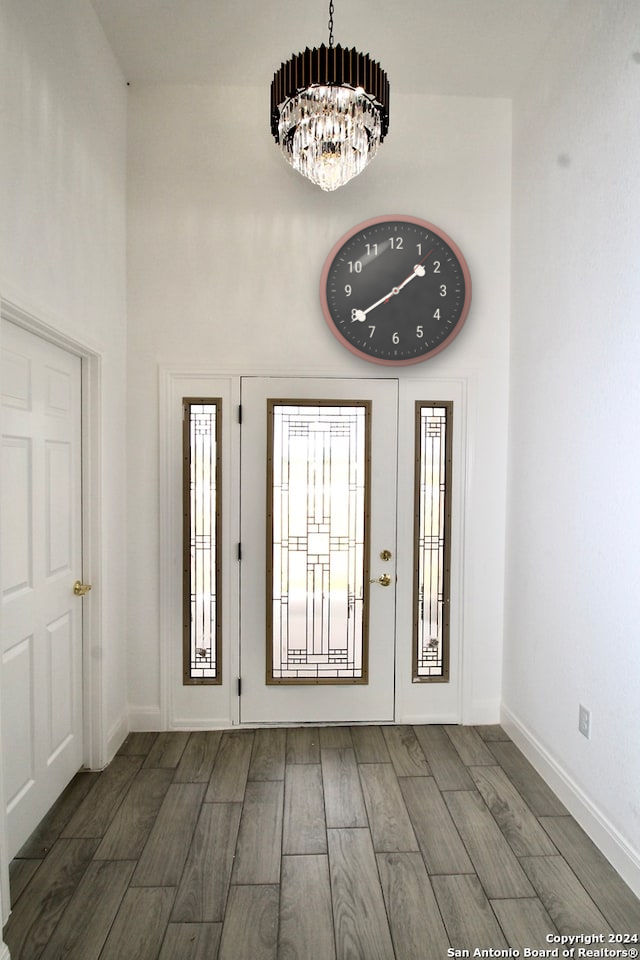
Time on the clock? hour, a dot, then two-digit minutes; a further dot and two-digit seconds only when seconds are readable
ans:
1.39.07
